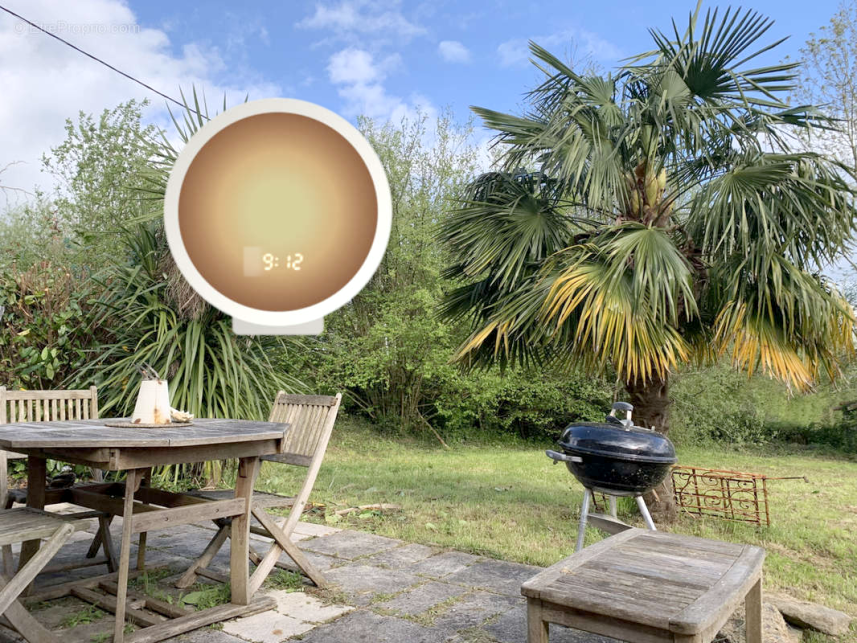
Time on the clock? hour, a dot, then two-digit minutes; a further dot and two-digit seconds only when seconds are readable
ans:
9.12
